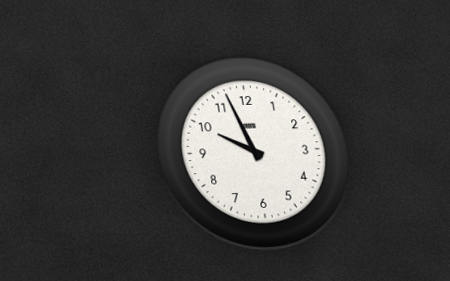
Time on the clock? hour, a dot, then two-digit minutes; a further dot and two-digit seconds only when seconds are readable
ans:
9.57
